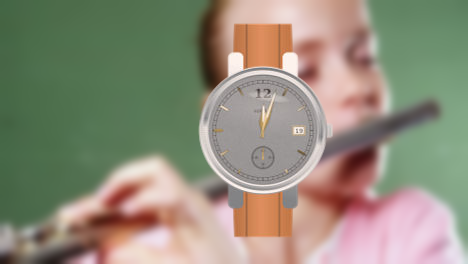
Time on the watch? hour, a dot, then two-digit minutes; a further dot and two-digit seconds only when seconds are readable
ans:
12.03
